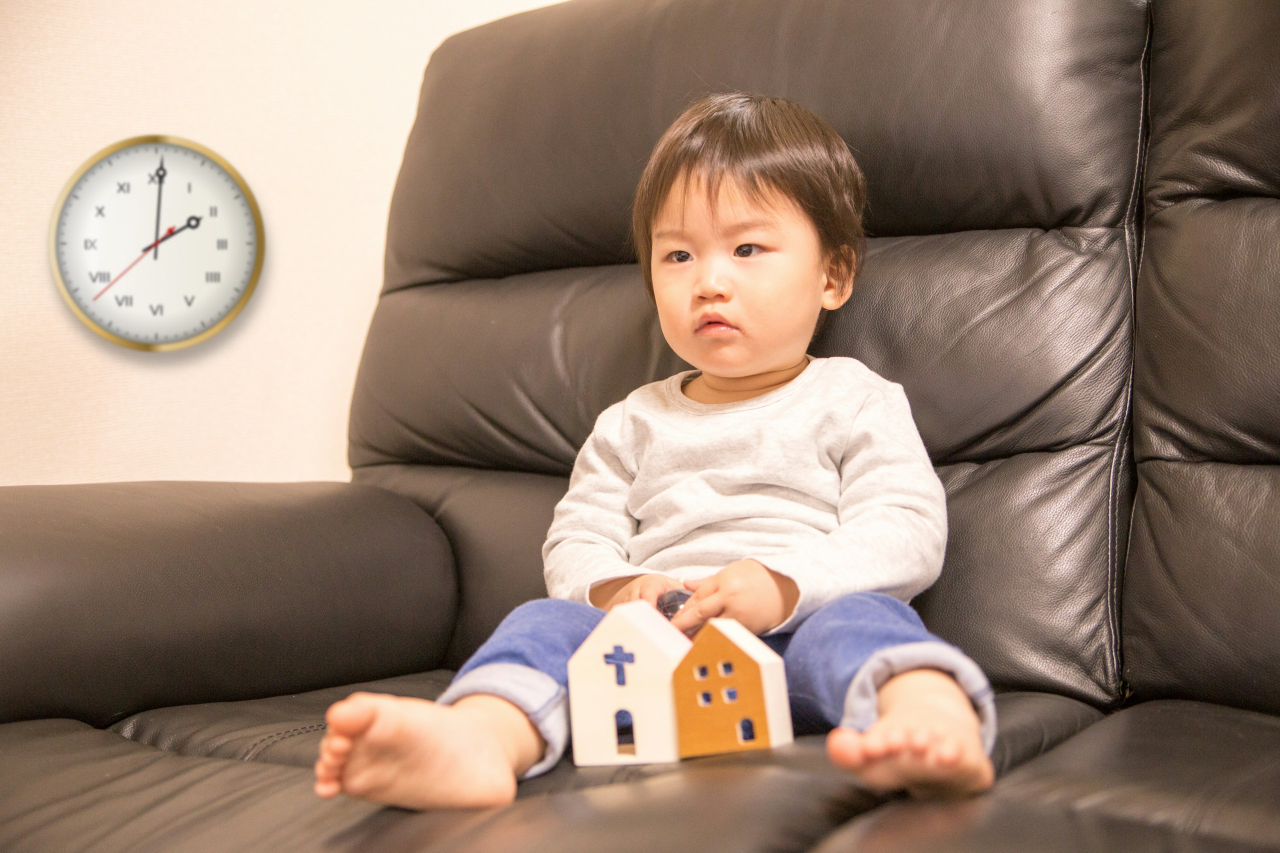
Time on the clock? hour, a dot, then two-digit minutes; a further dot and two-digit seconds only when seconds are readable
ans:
2.00.38
